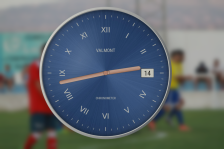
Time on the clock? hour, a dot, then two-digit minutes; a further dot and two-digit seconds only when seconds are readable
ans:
2.43
